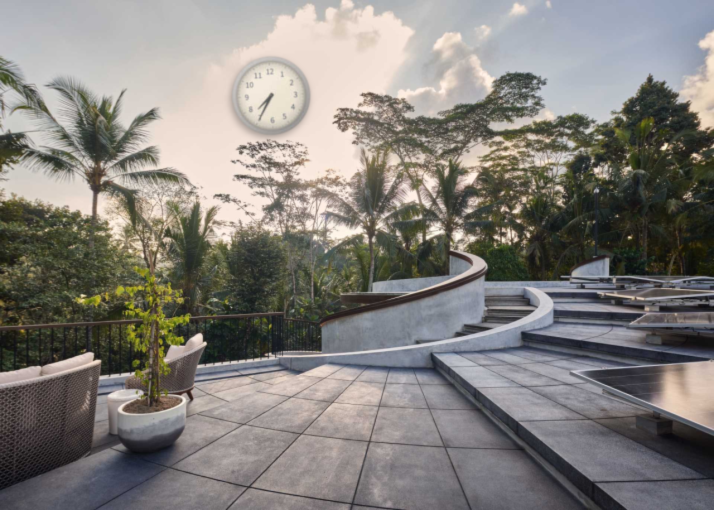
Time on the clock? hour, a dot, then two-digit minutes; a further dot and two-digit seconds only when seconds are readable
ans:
7.35
